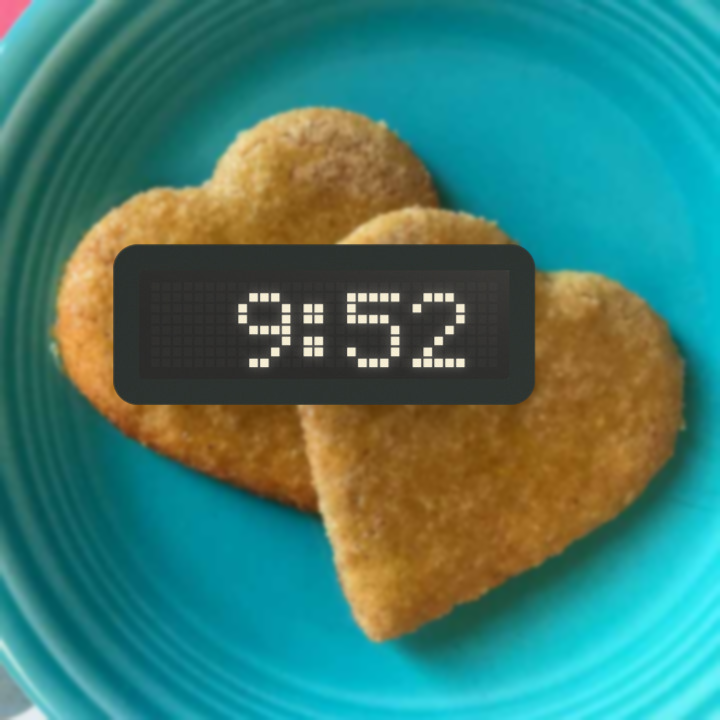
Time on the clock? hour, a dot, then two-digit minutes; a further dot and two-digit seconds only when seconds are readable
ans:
9.52
